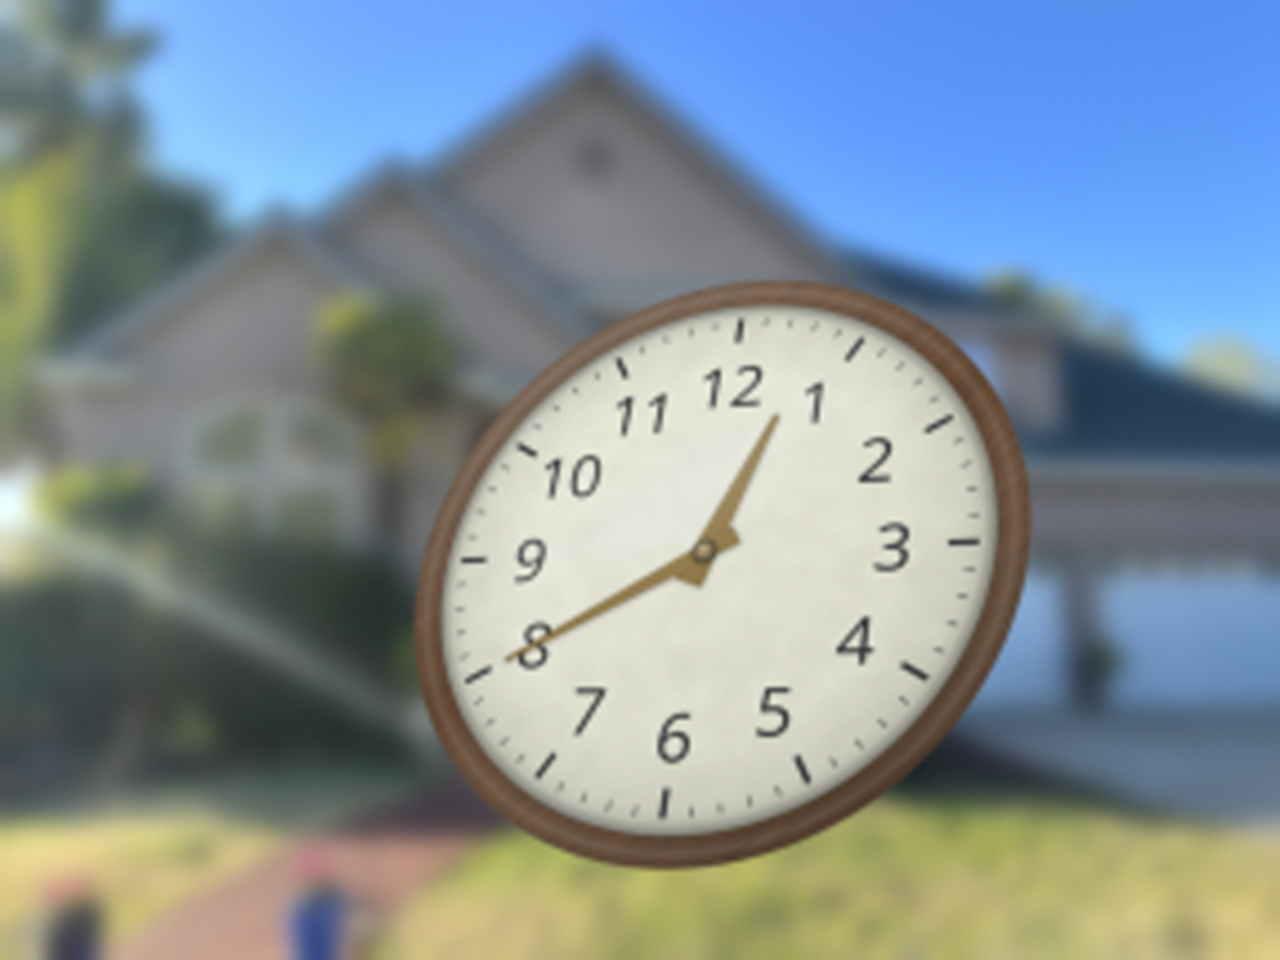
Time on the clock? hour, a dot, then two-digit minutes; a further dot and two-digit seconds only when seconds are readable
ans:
12.40
